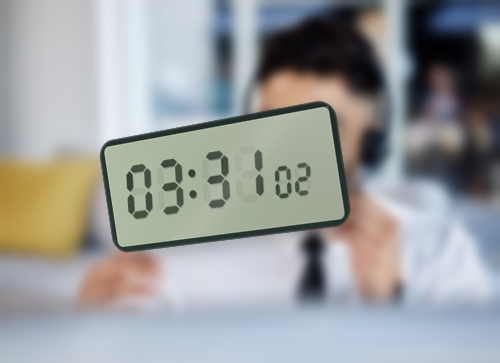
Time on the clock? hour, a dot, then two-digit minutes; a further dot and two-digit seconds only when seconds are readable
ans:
3.31.02
